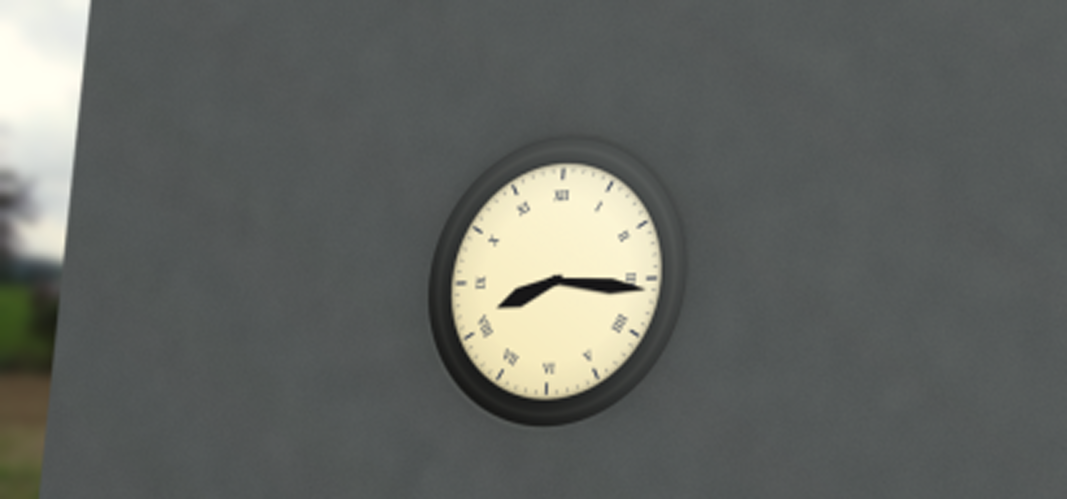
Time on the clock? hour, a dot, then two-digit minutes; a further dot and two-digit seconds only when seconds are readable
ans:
8.16
